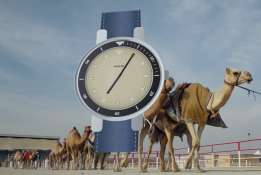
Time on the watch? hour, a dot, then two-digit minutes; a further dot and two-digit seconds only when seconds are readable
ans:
7.05
